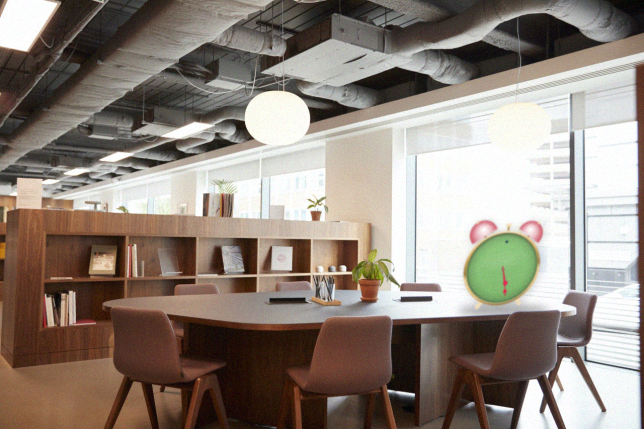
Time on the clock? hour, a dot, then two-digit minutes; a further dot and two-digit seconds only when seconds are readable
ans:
5.28
